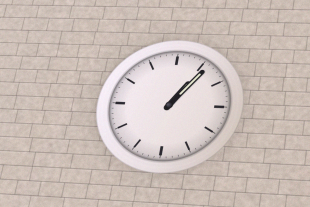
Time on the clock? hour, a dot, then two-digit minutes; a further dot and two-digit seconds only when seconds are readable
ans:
1.06
